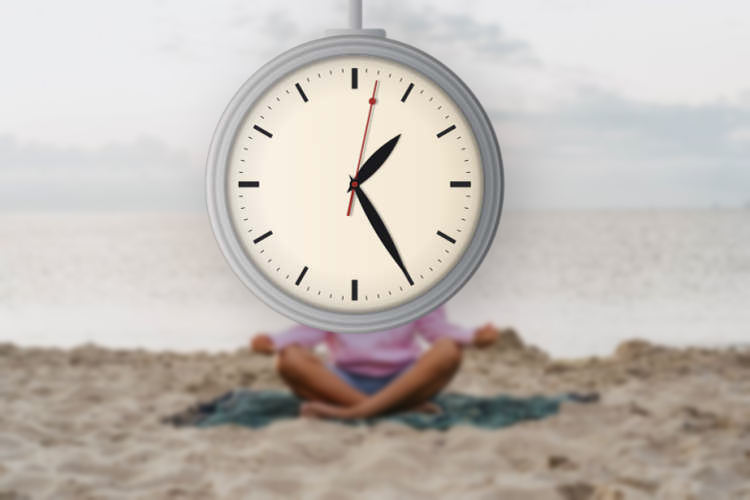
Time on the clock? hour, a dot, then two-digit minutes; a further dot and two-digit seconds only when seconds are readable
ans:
1.25.02
